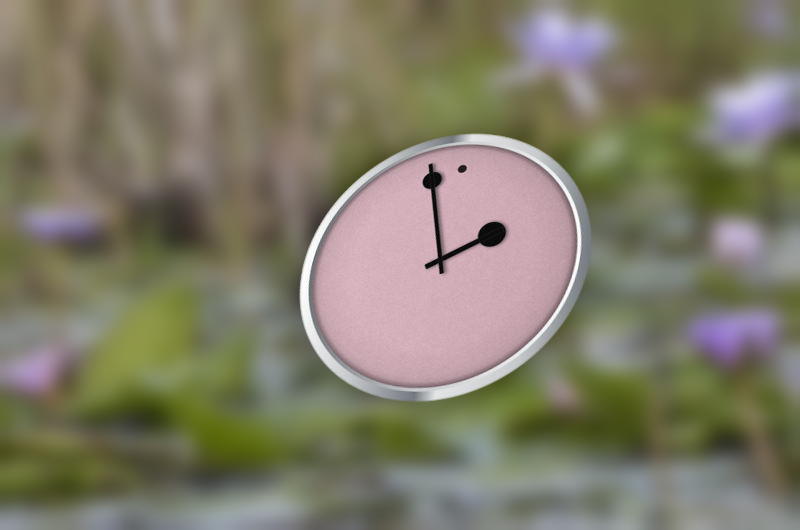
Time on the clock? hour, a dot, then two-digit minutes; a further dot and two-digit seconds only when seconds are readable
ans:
1.57
